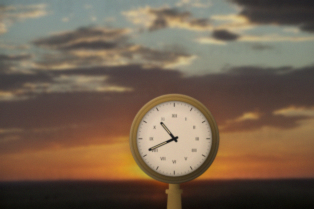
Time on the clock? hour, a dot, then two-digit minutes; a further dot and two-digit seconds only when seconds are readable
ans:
10.41
